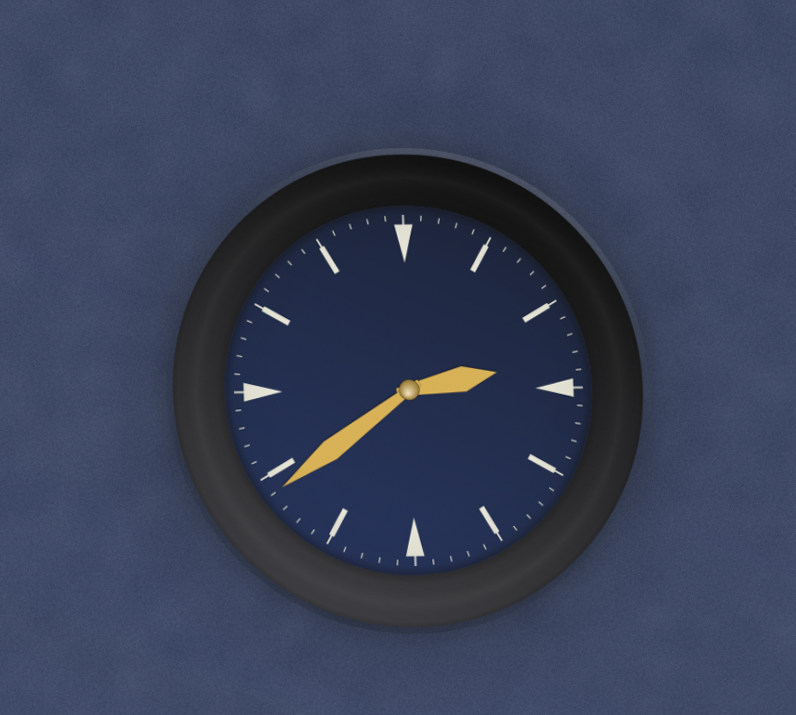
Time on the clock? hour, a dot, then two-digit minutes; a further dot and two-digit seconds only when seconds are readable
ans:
2.39
